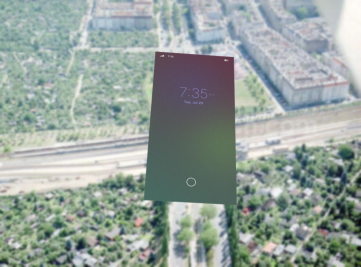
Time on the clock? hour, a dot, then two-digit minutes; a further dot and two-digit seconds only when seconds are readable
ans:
7.35
